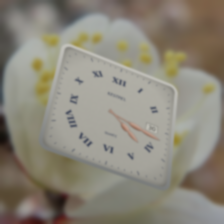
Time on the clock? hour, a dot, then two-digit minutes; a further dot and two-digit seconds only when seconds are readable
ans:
4.17
